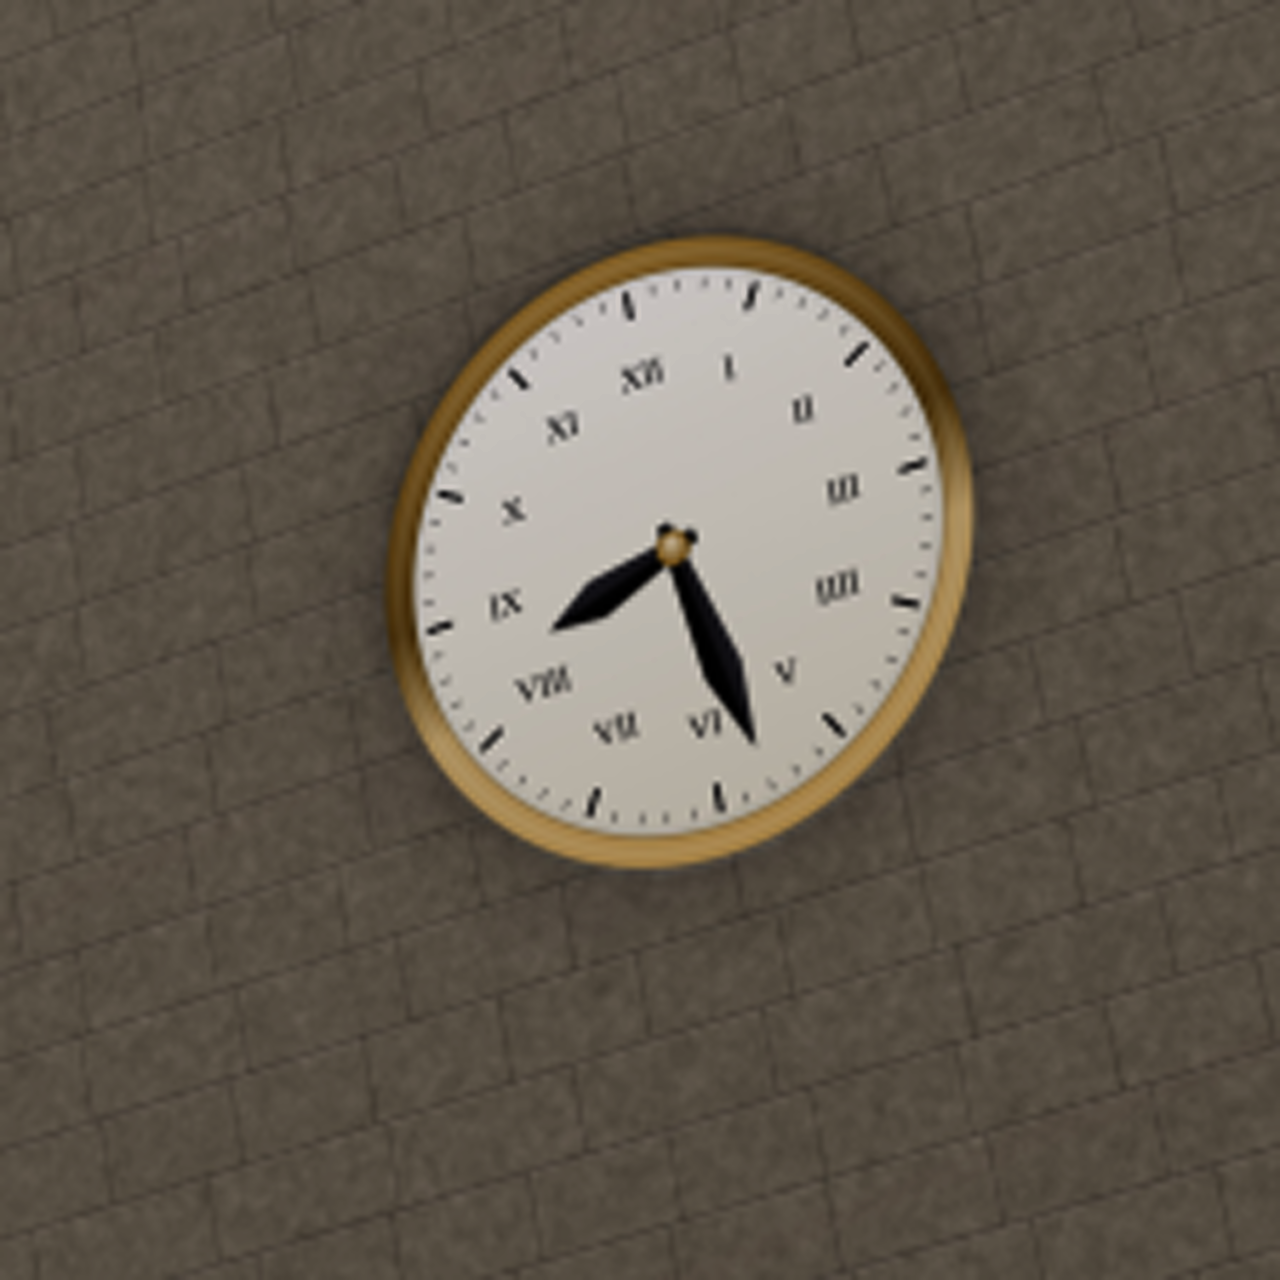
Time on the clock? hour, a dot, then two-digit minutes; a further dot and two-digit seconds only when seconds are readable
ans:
8.28
